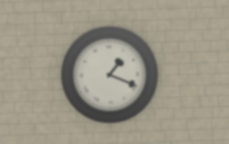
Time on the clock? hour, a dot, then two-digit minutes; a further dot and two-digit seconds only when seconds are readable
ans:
1.19
